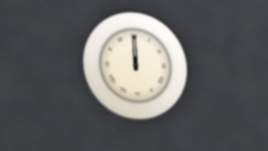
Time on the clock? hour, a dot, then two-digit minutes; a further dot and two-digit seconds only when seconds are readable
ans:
12.00
